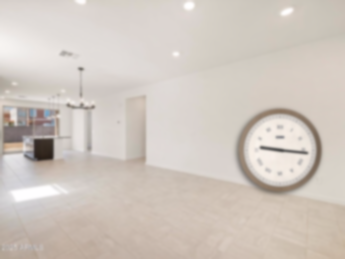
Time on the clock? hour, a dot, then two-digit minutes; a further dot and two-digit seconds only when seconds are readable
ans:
9.16
